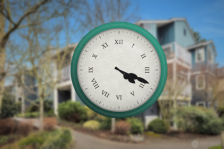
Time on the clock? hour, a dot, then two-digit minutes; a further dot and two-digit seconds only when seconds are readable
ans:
4.19
